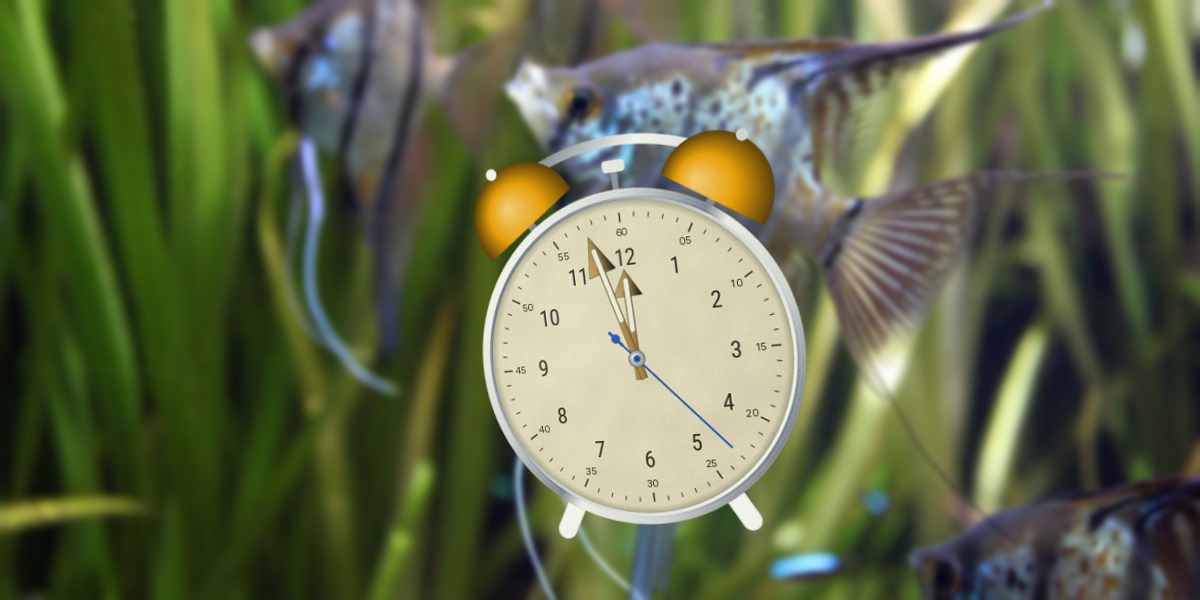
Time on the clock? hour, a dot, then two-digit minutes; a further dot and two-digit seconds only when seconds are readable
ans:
11.57.23
